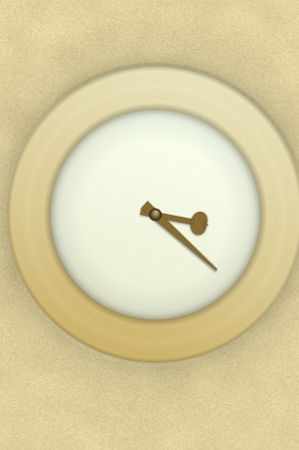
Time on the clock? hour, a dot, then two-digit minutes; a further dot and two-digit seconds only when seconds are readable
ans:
3.22
